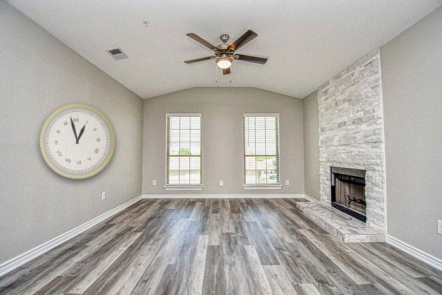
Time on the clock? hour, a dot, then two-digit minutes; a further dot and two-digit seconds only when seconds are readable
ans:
12.58
